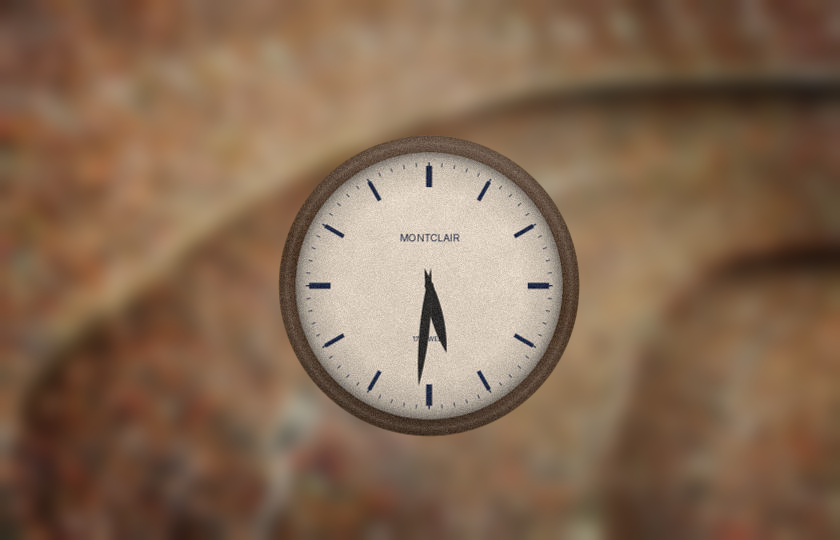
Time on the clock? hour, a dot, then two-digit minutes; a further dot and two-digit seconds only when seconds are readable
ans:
5.31
